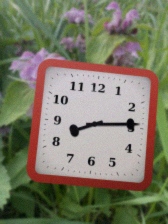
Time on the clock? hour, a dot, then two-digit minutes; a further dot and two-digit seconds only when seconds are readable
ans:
8.14
